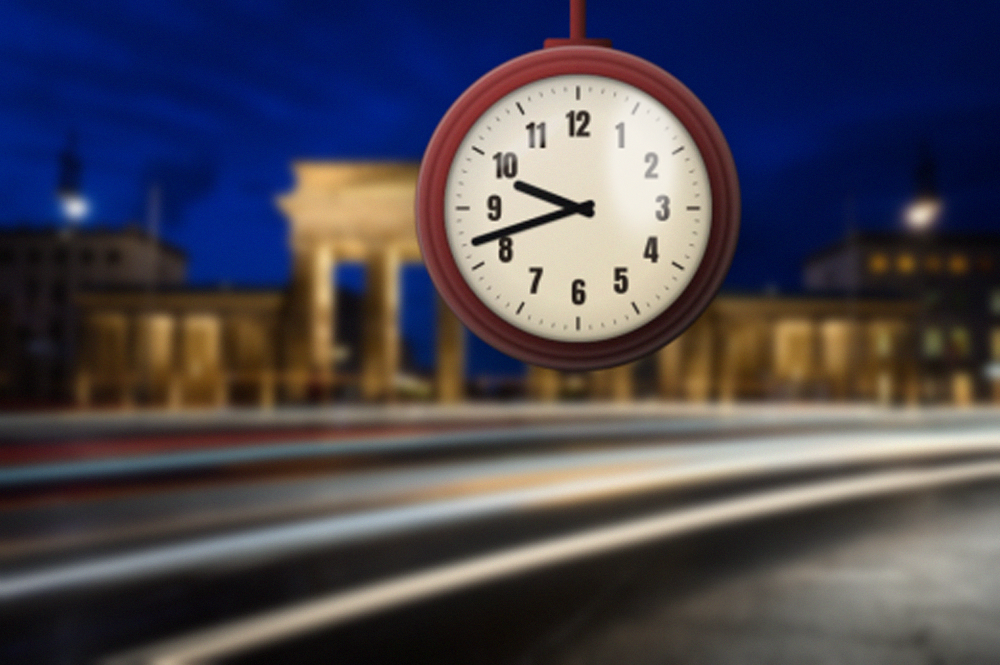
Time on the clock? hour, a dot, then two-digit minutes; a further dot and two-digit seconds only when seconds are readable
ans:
9.42
